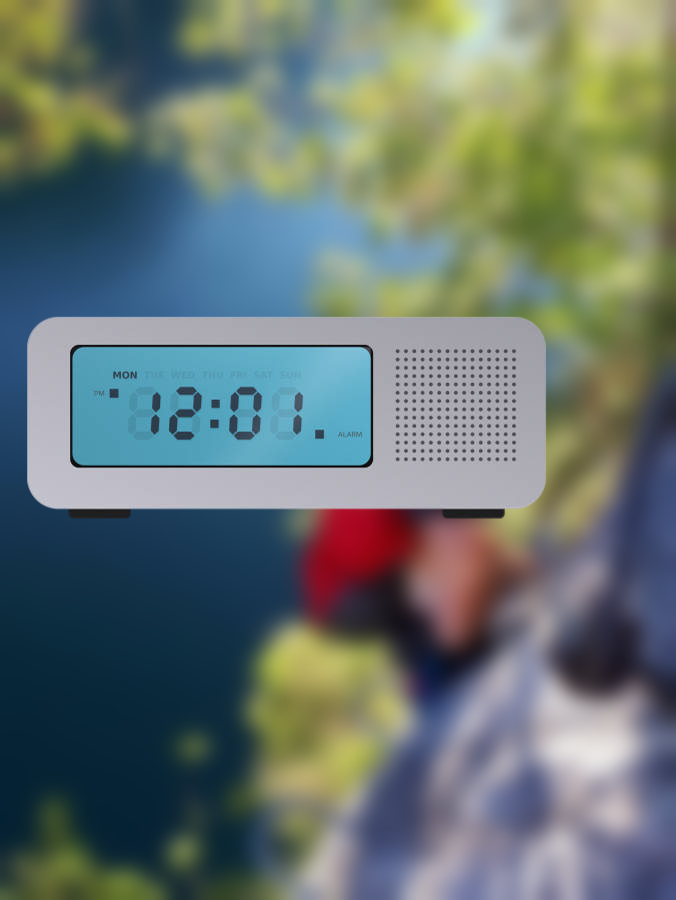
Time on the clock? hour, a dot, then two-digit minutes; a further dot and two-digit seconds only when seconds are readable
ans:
12.01
